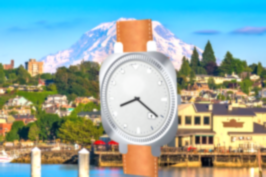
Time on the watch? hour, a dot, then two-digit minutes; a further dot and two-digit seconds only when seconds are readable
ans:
8.21
